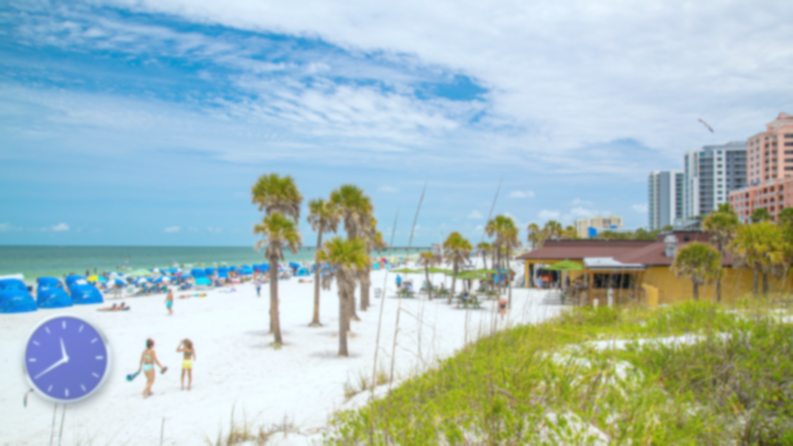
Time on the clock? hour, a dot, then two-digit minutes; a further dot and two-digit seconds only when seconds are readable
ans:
11.40
